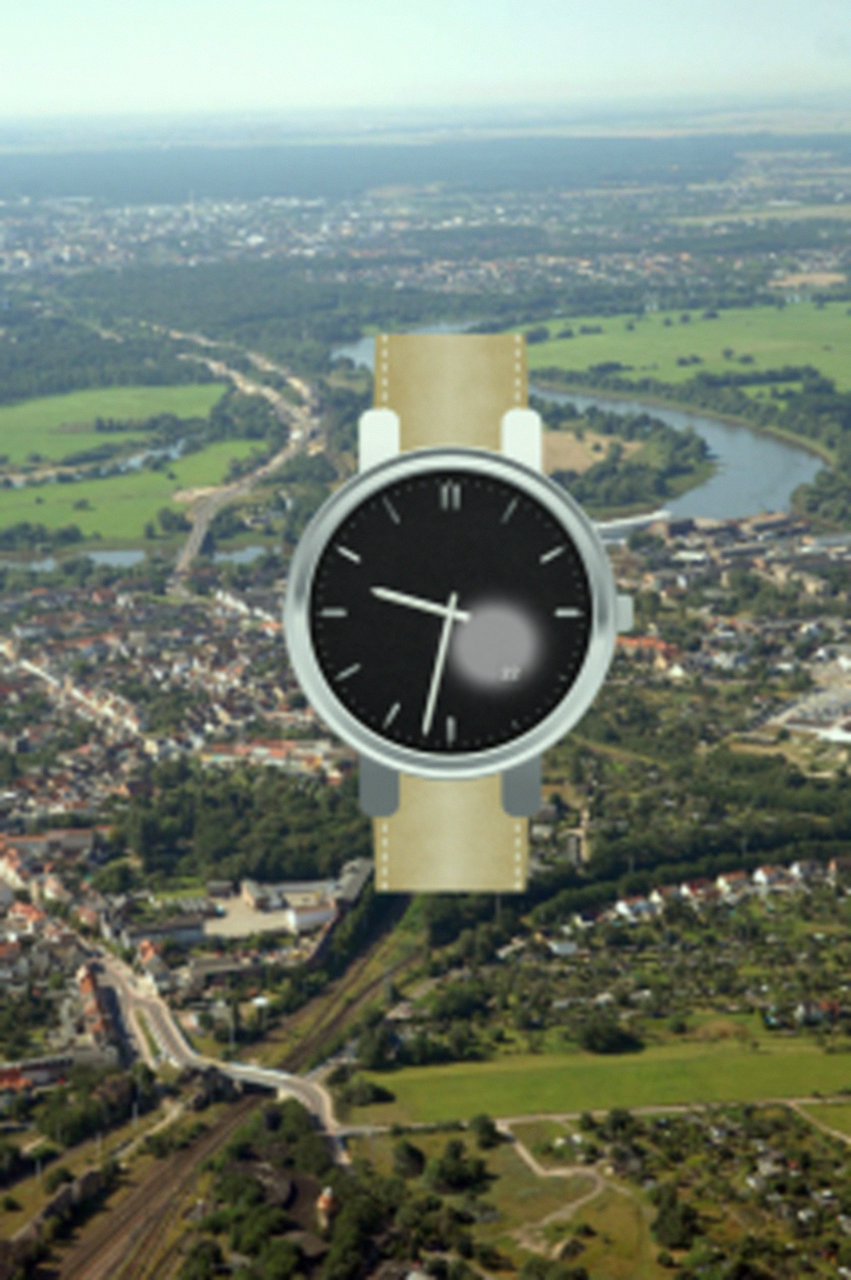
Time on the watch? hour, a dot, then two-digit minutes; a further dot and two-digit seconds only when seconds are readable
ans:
9.32
